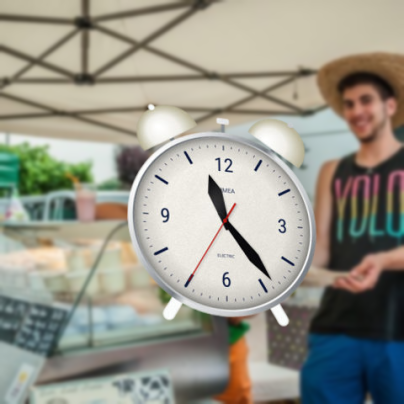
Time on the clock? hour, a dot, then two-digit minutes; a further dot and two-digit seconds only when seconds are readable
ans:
11.23.35
